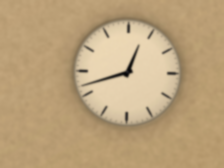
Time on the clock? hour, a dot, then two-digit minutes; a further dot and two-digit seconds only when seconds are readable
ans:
12.42
